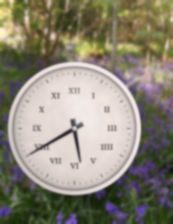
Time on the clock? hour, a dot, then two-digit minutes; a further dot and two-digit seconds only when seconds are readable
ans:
5.40
